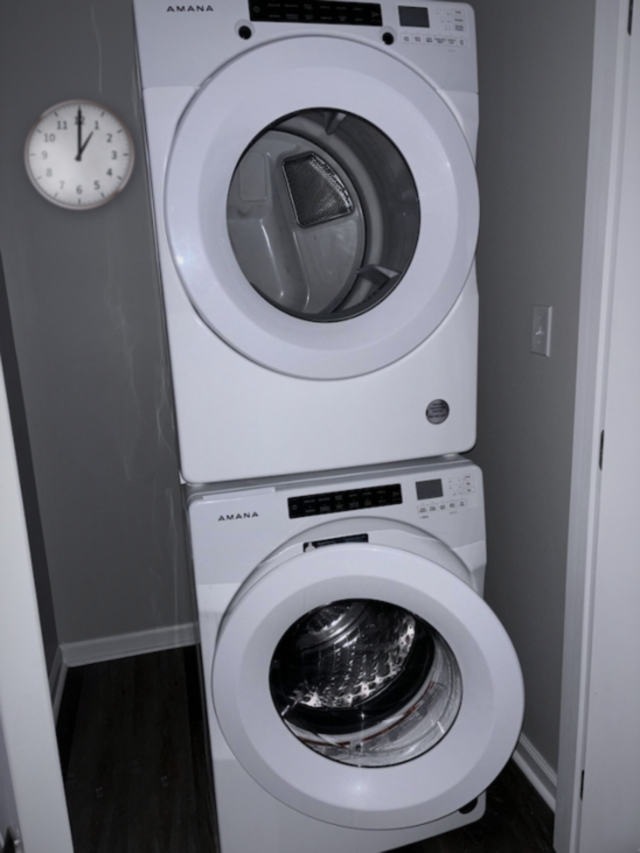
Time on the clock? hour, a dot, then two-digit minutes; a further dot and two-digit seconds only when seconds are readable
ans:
1.00
